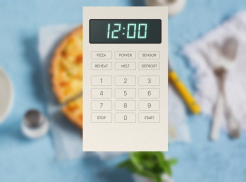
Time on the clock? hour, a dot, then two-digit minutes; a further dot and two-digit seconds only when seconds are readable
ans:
12.00
